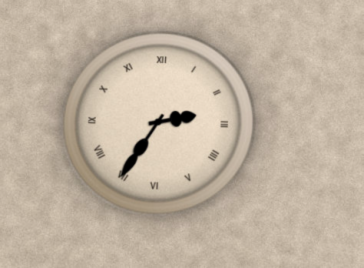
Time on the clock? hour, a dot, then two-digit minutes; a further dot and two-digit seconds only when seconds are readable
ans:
2.35
